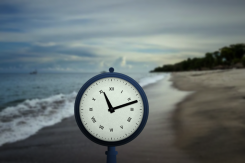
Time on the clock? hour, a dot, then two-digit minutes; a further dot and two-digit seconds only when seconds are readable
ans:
11.12
